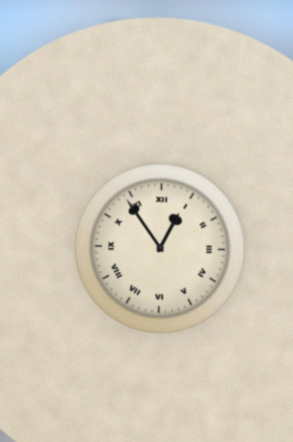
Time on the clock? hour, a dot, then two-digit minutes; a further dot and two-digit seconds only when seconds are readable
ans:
12.54
